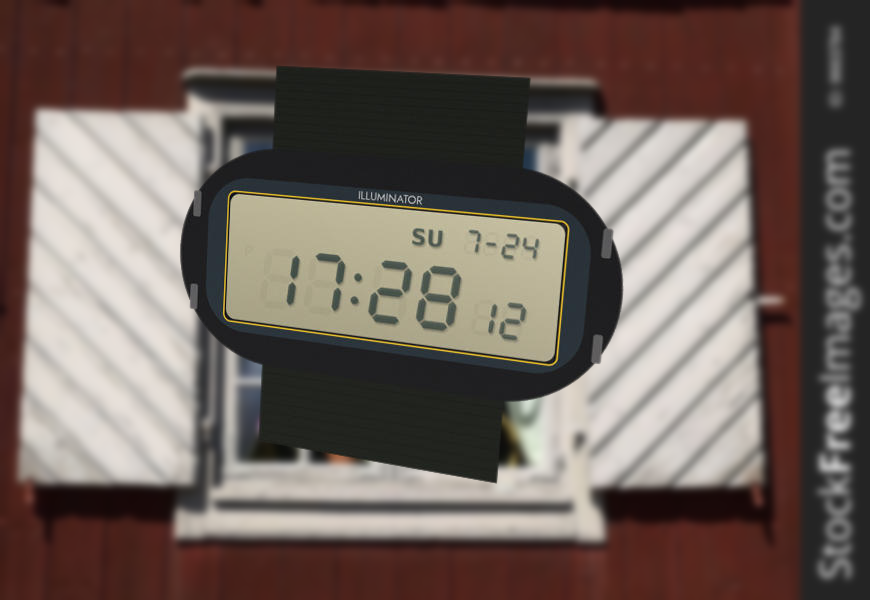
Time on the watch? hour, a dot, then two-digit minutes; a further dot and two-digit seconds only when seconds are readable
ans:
17.28.12
